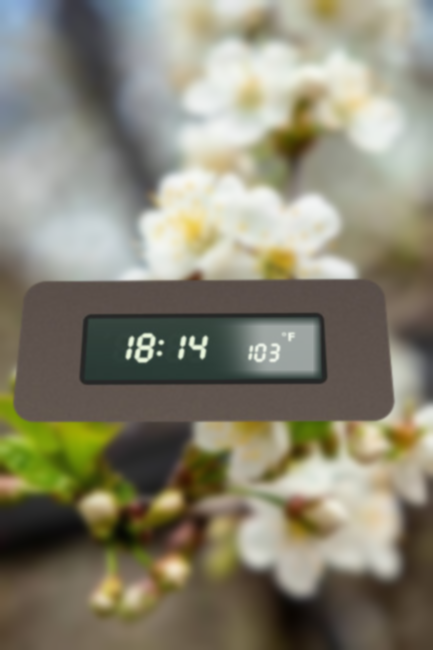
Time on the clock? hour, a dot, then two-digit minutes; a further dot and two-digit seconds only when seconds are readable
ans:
18.14
